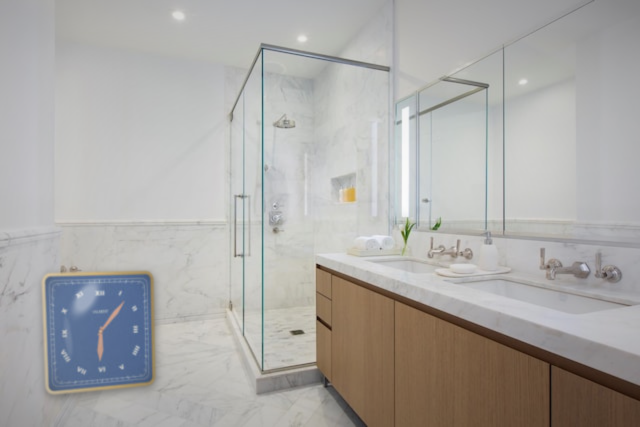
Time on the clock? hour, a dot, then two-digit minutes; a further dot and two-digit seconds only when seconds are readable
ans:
6.07
